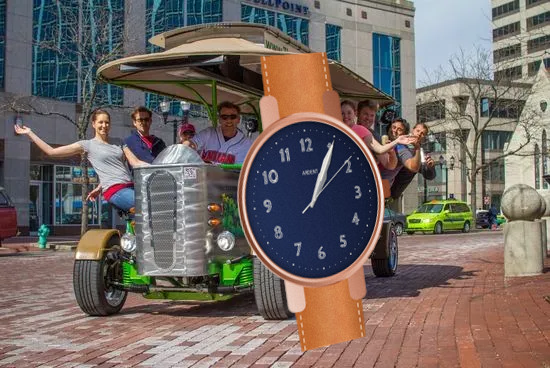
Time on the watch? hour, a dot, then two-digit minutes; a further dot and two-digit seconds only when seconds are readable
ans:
1.05.09
